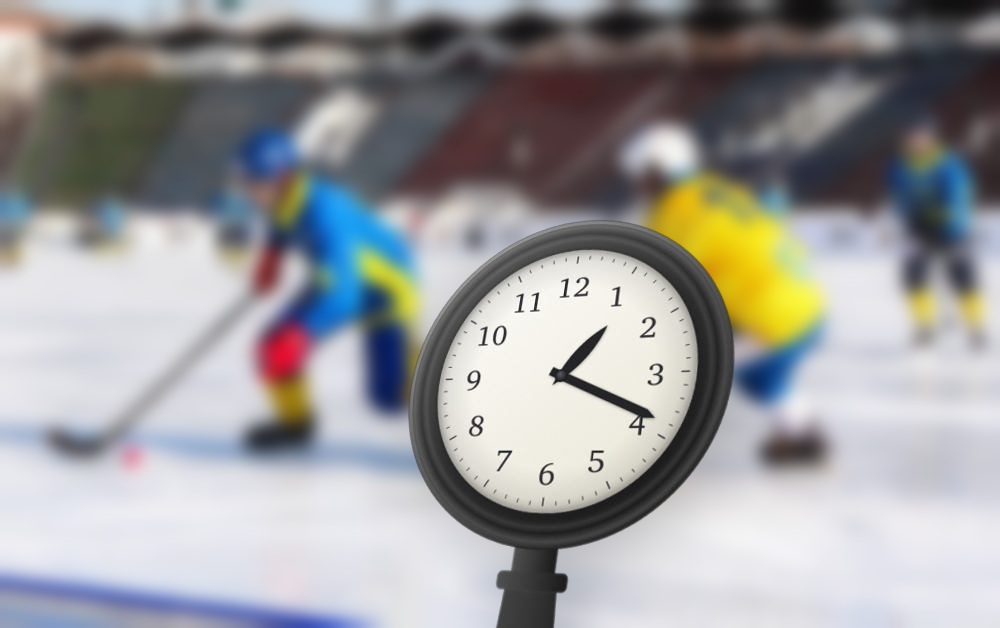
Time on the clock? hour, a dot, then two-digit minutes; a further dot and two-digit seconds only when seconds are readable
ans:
1.19
